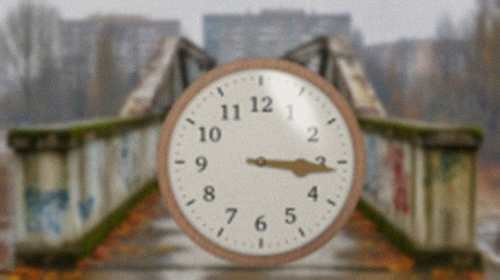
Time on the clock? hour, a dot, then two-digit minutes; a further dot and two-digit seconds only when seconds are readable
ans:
3.16
